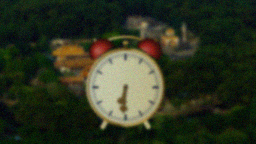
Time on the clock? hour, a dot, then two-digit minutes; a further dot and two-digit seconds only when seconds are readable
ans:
6.31
